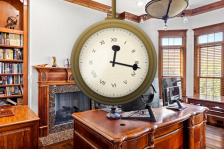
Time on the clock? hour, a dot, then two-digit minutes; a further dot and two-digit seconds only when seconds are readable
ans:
12.17
